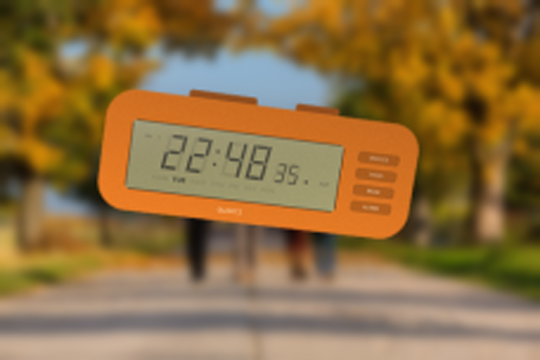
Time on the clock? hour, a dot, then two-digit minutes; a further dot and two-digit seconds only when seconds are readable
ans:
22.48.35
